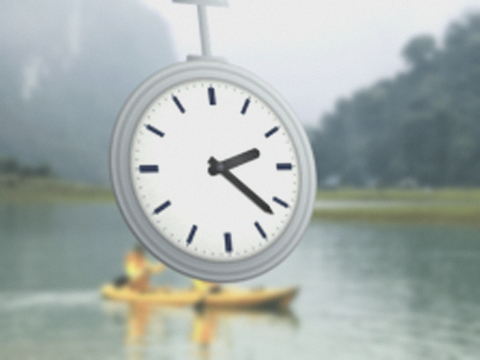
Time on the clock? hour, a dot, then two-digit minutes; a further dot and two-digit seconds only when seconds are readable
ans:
2.22
